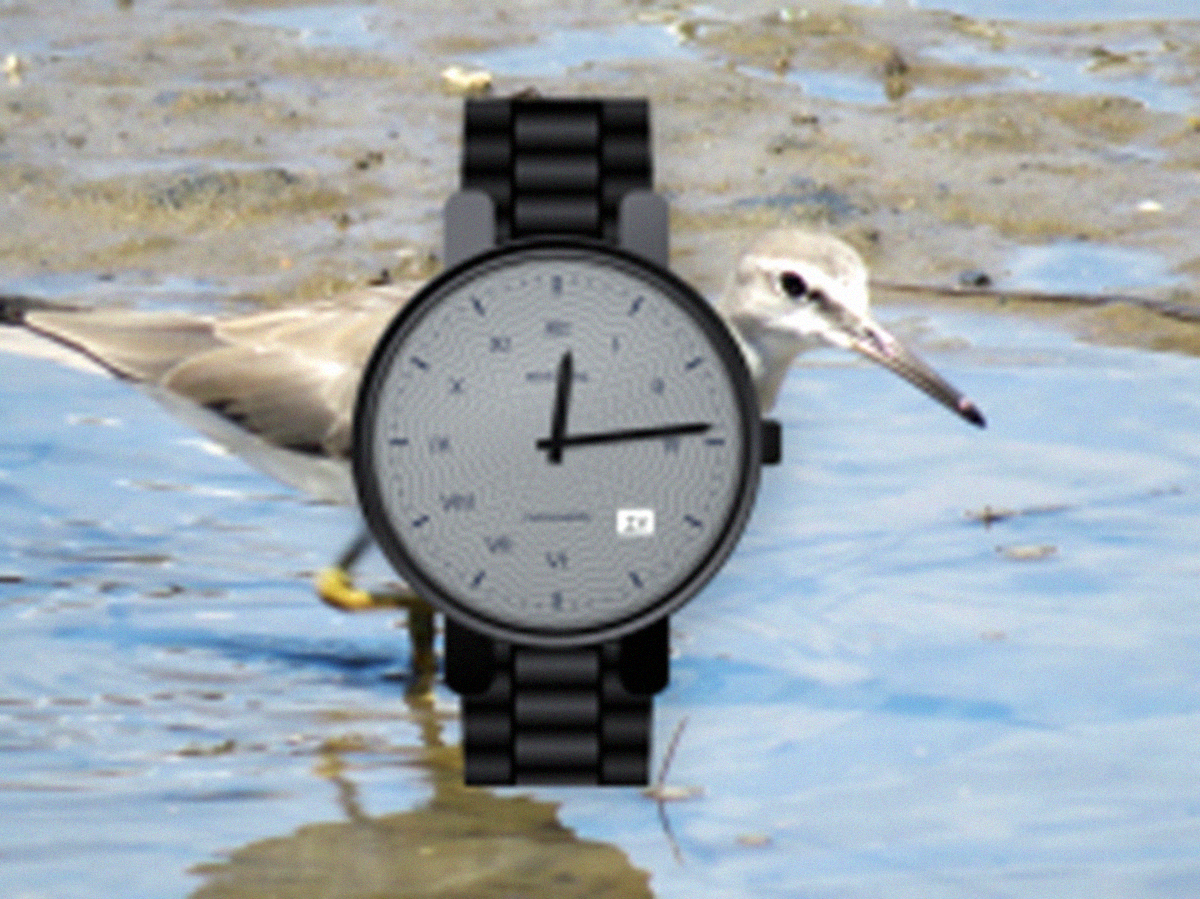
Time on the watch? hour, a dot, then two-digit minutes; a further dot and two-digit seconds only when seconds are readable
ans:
12.14
